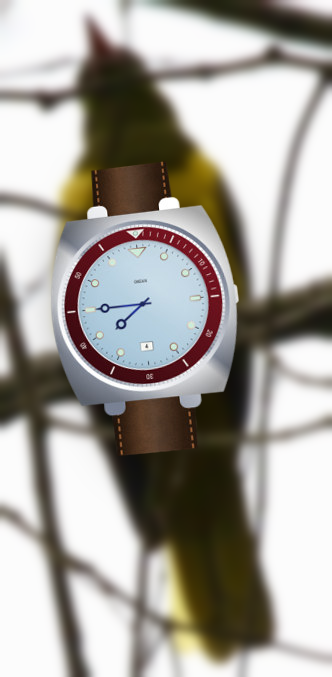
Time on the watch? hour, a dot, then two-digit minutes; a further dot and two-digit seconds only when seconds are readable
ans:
7.45
